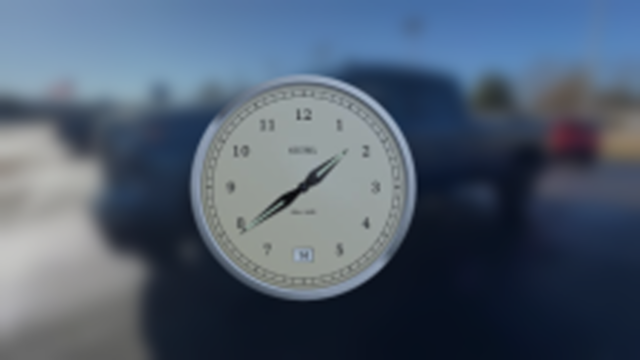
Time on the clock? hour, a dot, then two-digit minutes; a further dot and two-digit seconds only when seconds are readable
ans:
1.39
